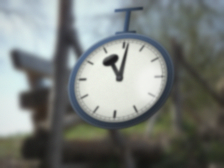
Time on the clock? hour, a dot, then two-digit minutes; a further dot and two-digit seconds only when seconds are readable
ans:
11.01
